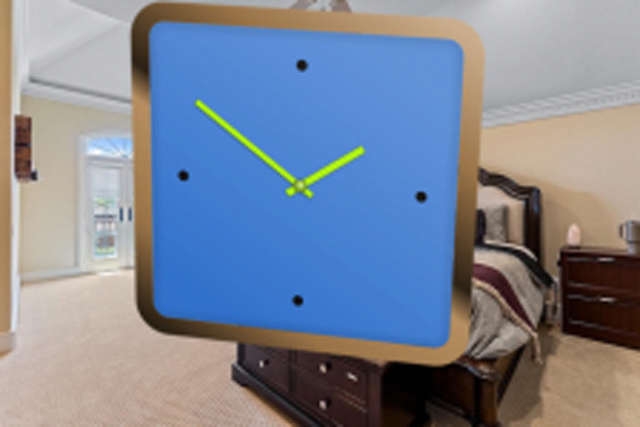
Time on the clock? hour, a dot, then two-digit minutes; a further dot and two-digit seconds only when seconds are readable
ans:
1.51
